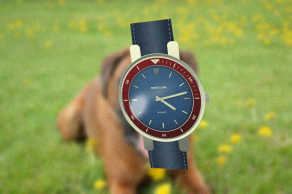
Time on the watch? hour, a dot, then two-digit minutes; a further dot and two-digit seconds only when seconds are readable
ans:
4.13
